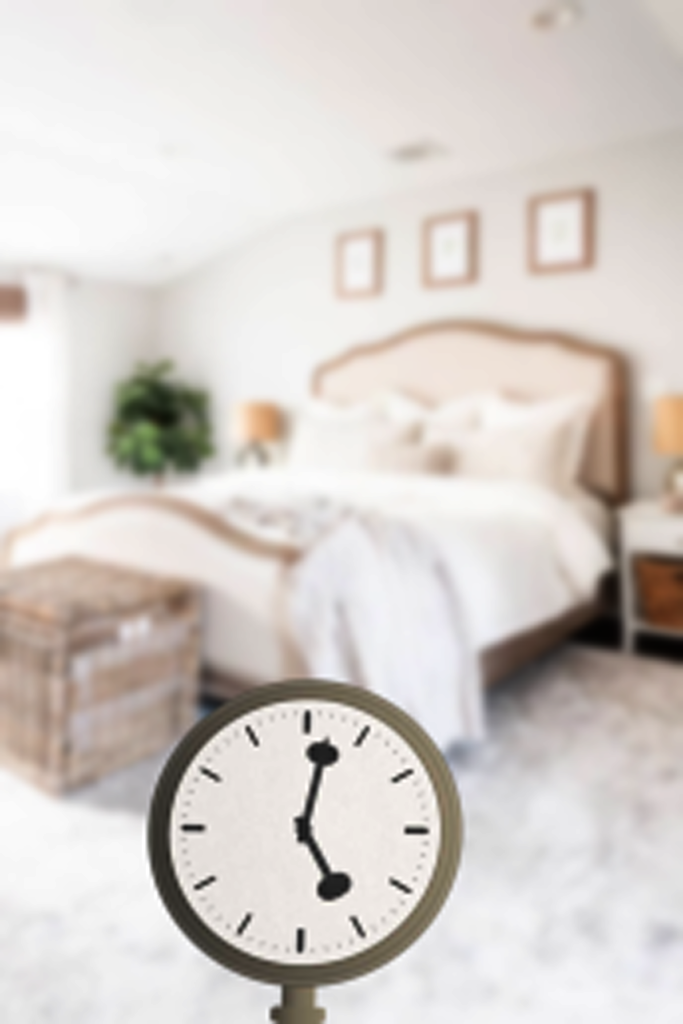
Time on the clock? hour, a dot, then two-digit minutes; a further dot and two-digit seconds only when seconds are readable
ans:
5.02
